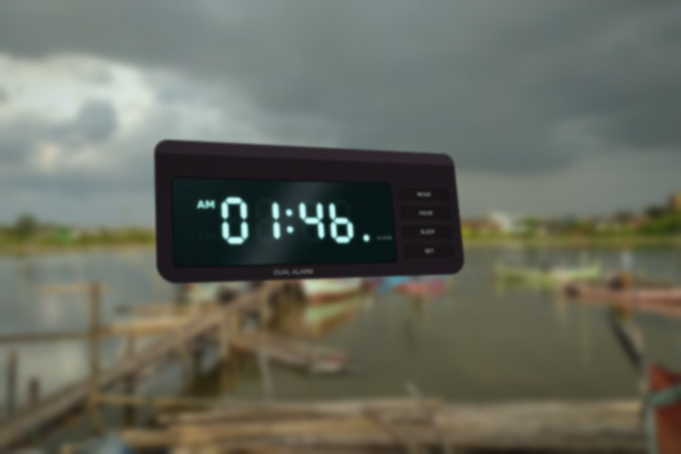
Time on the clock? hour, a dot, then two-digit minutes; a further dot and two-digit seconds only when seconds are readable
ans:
1.46
